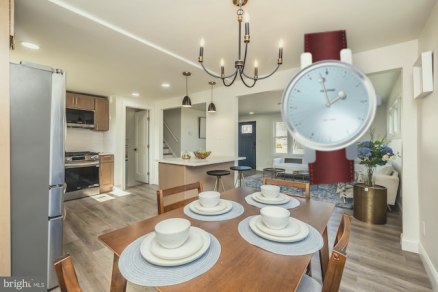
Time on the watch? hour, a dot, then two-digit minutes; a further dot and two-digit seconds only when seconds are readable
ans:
1.58
